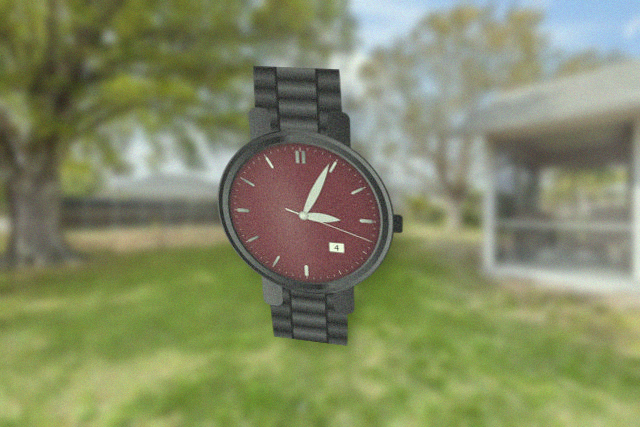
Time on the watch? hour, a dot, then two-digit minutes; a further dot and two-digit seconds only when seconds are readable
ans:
3.04.18
